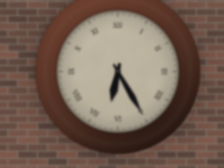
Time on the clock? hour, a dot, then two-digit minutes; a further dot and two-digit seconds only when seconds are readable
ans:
6.25
